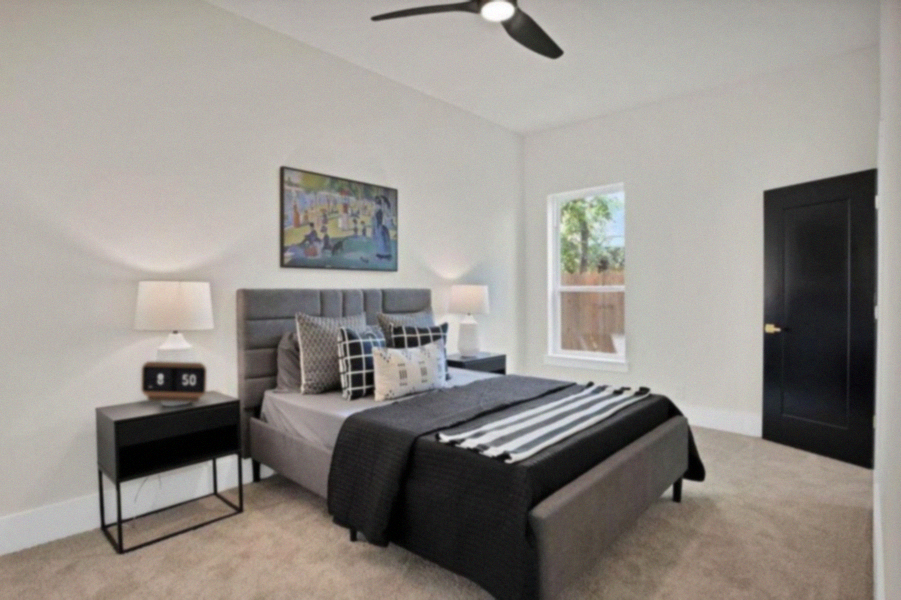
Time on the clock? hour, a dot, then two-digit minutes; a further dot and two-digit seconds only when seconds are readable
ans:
8.50
